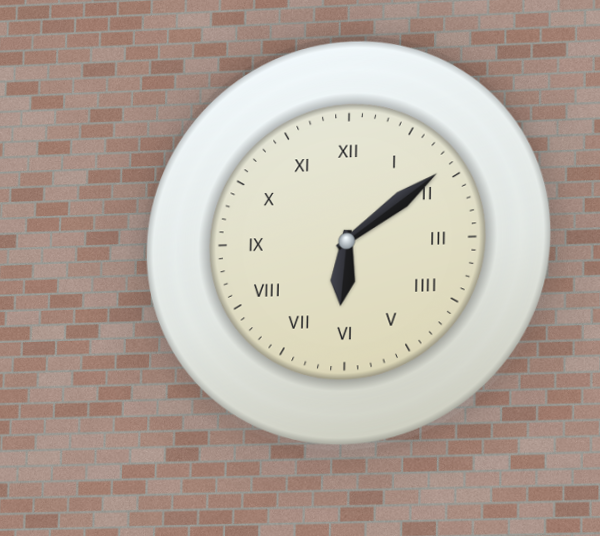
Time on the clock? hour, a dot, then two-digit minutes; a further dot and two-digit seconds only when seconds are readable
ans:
6.09
